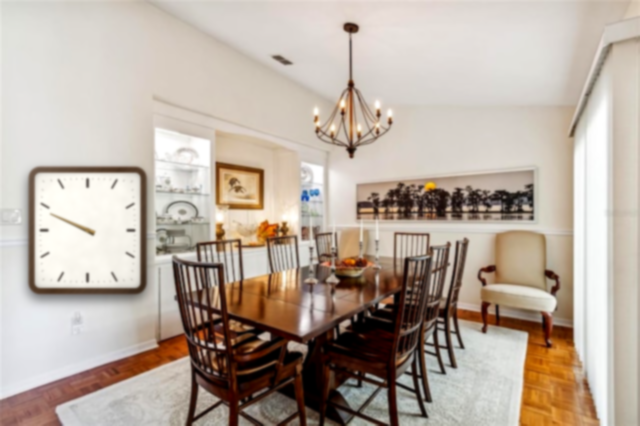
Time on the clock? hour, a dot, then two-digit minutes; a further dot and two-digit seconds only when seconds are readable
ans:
9.49
